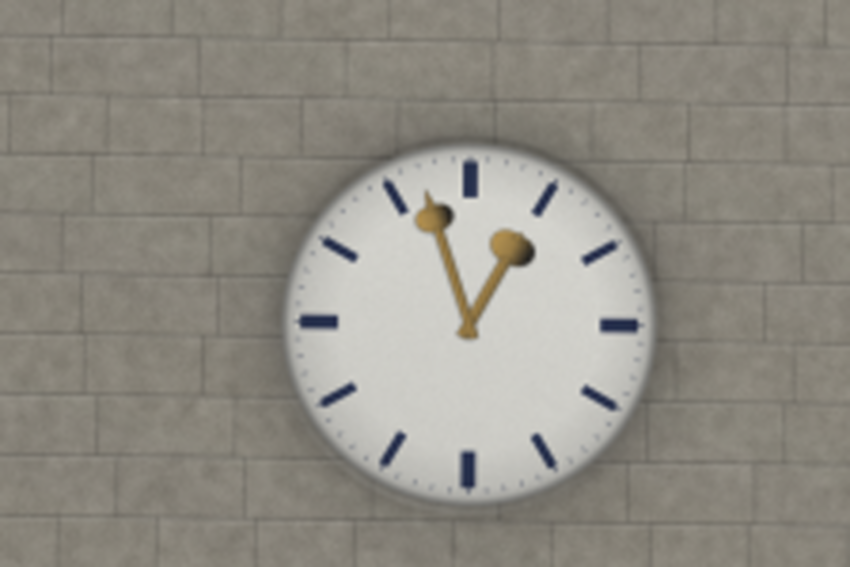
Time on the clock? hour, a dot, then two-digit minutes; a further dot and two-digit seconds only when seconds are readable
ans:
12.57
